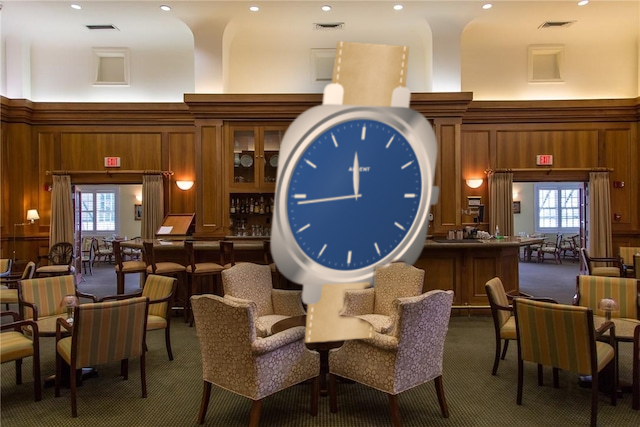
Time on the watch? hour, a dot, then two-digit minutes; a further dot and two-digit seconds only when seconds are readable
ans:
11.44
